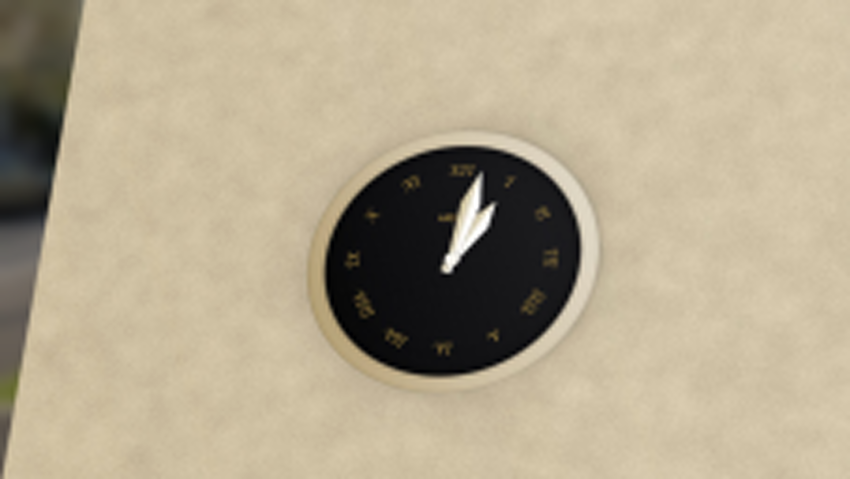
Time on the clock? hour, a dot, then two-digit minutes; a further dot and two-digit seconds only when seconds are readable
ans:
1.02
